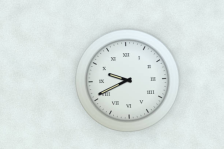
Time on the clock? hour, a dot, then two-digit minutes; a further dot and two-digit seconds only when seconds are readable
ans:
9.41
